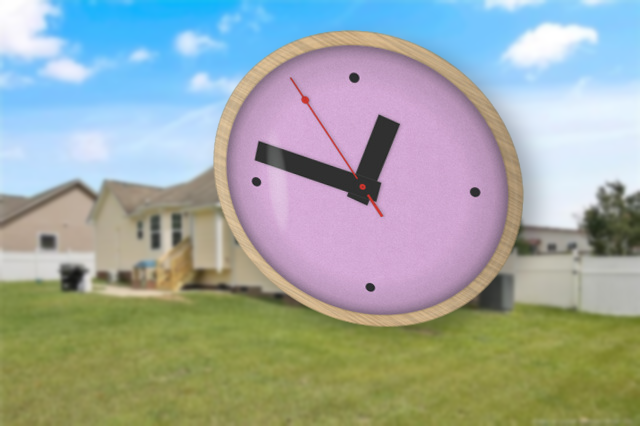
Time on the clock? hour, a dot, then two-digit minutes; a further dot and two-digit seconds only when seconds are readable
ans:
12.47.55
